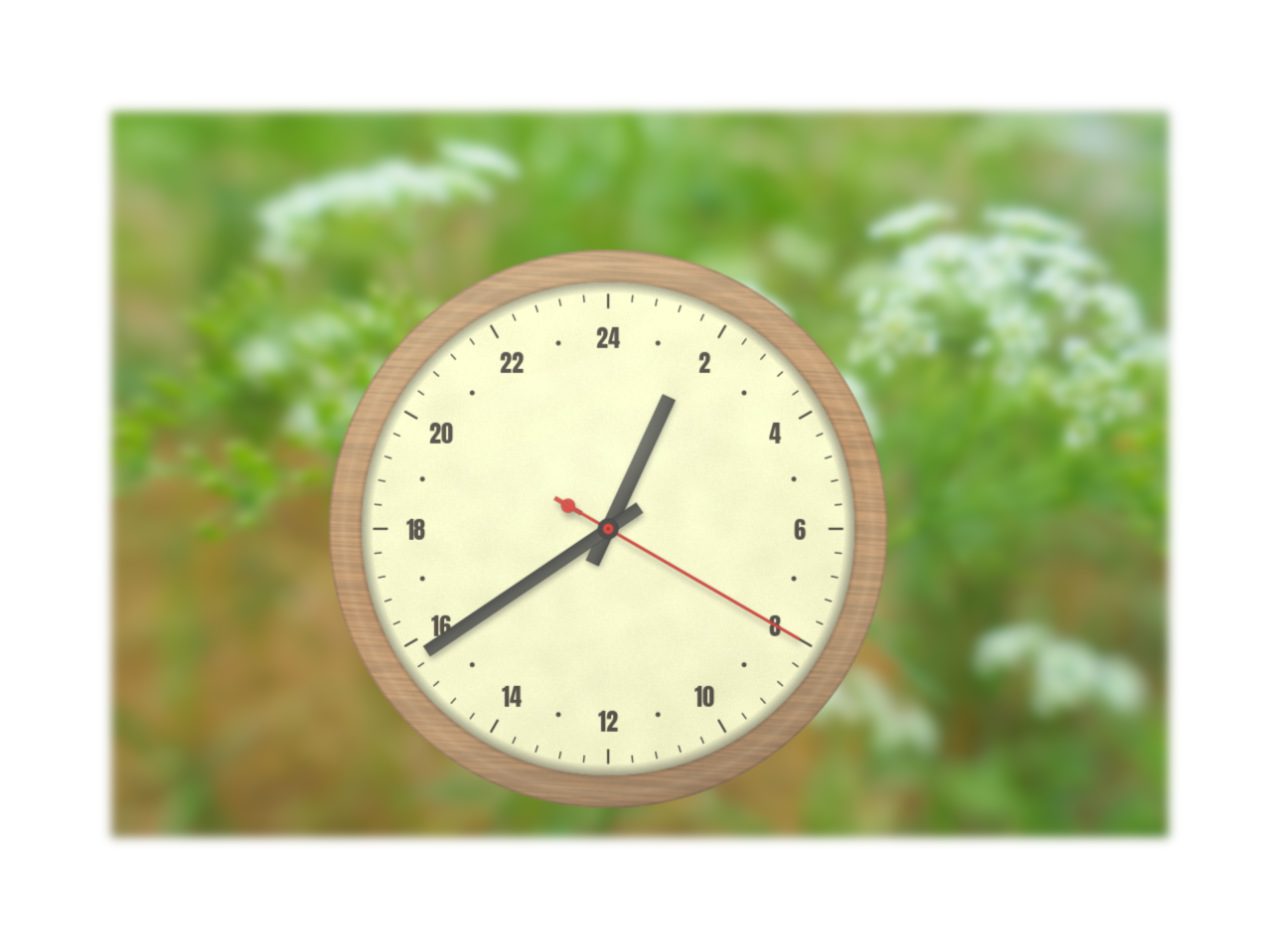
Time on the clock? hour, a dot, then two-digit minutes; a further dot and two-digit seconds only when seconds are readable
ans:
1.39.20
